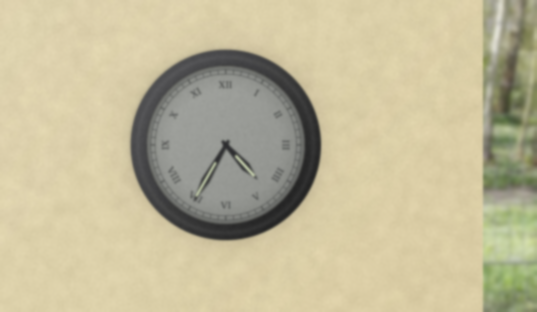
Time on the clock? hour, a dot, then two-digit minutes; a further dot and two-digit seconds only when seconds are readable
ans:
4.35
